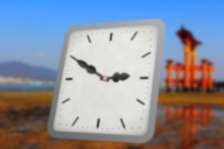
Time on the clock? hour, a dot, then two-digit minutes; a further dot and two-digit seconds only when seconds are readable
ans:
2.50
